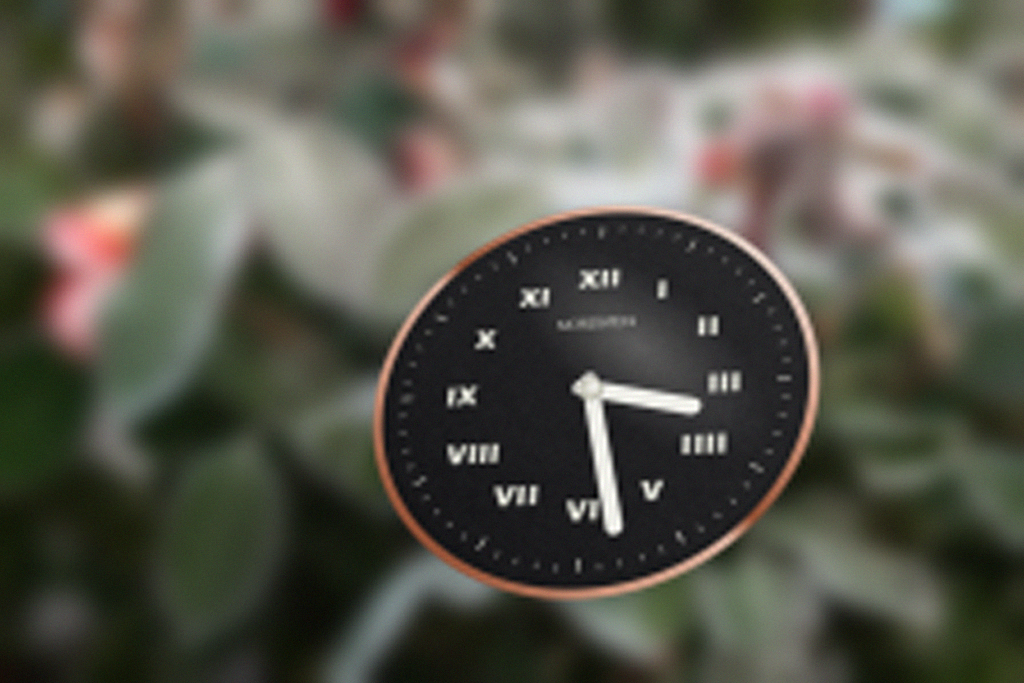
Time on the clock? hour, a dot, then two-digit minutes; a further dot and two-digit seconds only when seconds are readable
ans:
3.28
